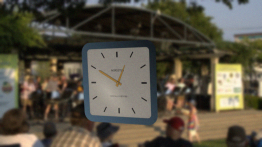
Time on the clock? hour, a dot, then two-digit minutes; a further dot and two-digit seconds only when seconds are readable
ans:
12.50
